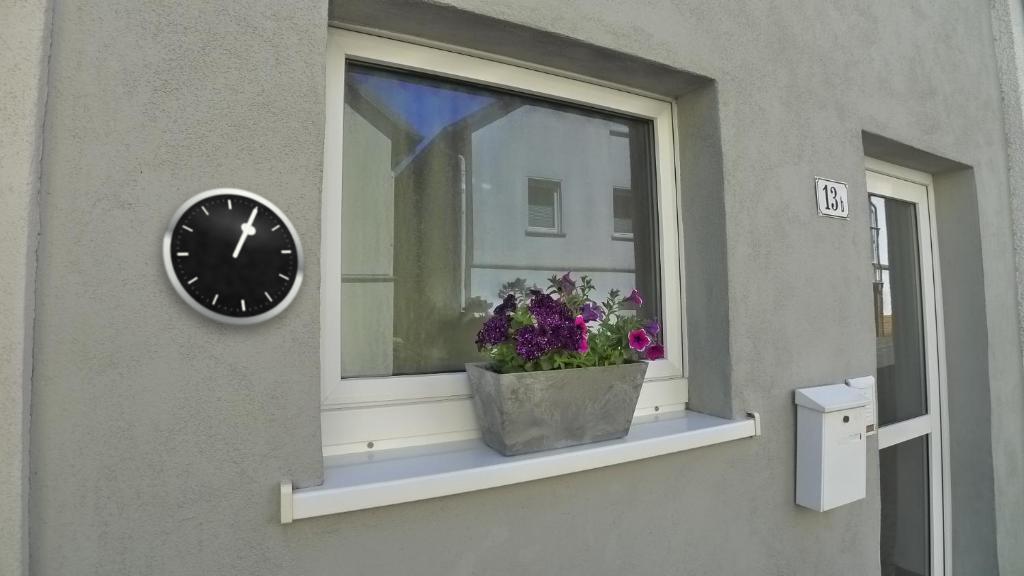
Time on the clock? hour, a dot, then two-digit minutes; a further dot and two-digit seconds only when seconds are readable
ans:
1.05
